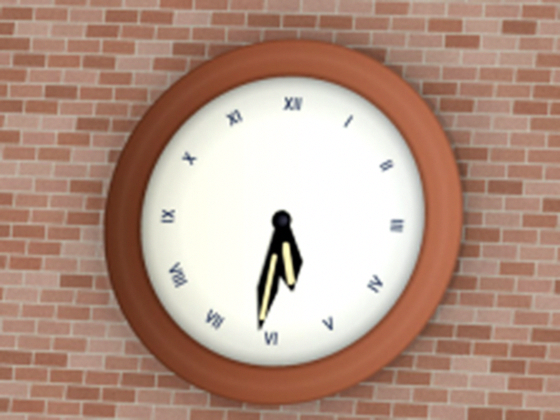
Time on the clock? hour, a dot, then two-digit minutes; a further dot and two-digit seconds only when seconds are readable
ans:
5.31
